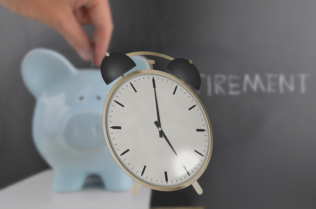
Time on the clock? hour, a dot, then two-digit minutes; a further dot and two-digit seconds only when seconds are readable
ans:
5.00
